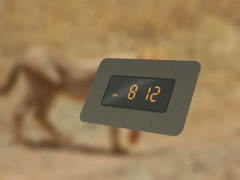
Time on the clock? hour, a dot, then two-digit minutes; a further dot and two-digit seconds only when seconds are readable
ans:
8.12
